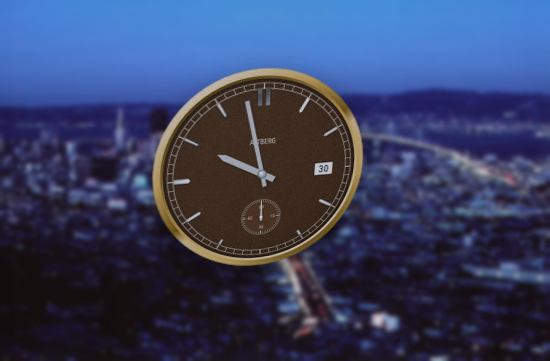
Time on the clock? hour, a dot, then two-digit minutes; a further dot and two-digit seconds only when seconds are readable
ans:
9.58
